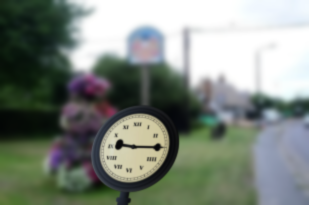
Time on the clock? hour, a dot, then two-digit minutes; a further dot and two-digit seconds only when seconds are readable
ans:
9.15
